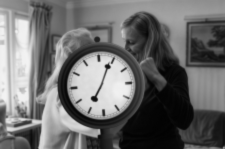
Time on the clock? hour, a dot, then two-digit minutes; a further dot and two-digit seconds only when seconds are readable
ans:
7.04
